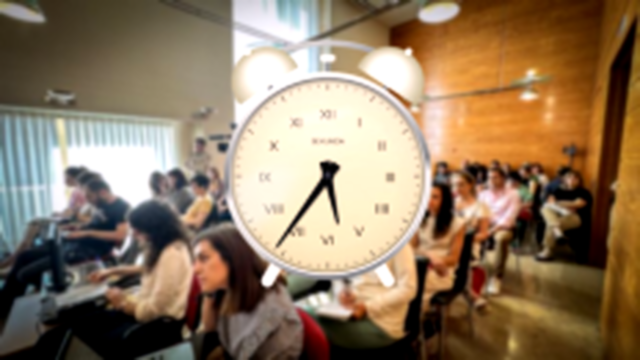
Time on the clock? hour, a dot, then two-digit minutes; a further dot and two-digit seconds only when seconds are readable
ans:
5.36
